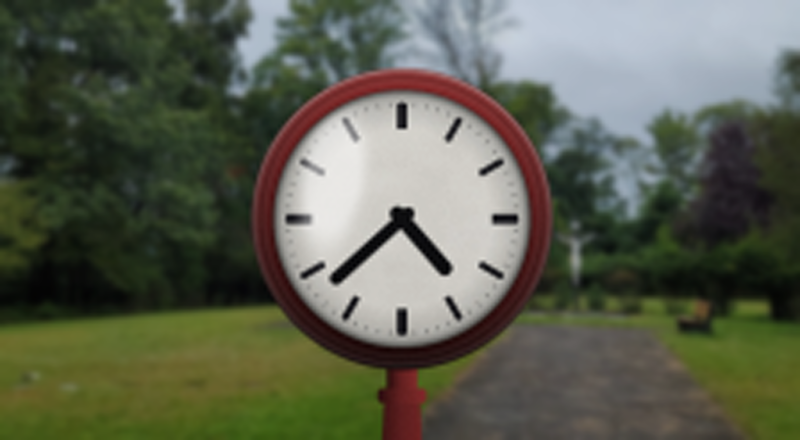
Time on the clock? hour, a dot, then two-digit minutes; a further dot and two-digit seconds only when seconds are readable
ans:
4.38
